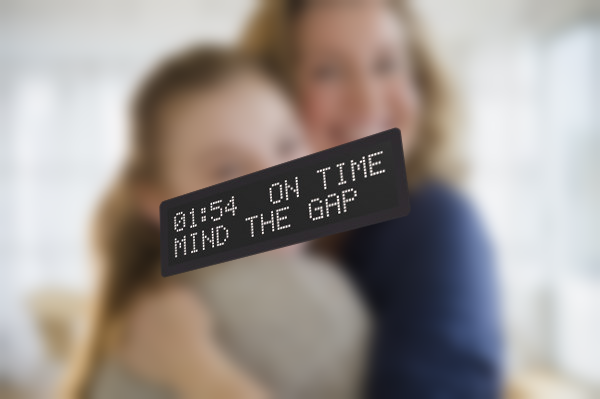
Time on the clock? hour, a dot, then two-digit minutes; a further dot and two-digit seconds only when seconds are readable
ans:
1.54
